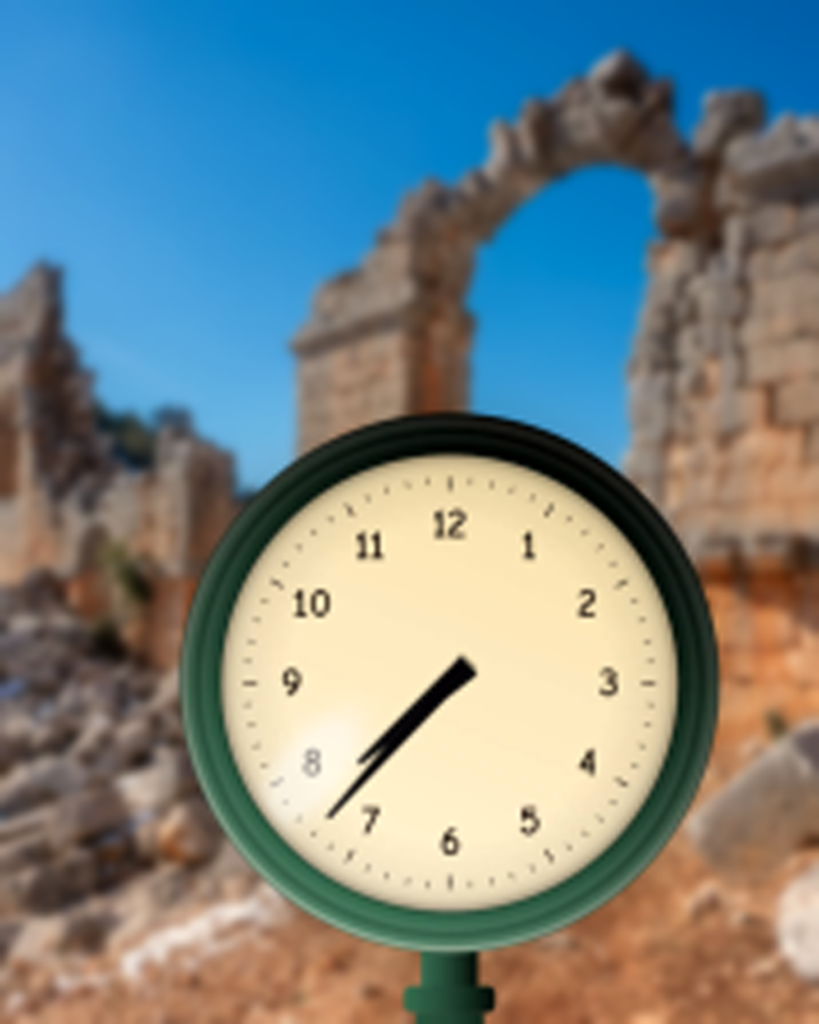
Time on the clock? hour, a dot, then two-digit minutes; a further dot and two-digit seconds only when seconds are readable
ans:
7.37
